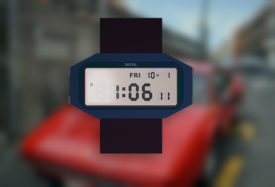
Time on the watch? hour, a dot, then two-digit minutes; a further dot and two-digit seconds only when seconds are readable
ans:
1.06.11
